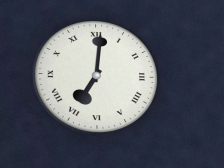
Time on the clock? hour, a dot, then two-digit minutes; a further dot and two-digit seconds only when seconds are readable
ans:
7.01
